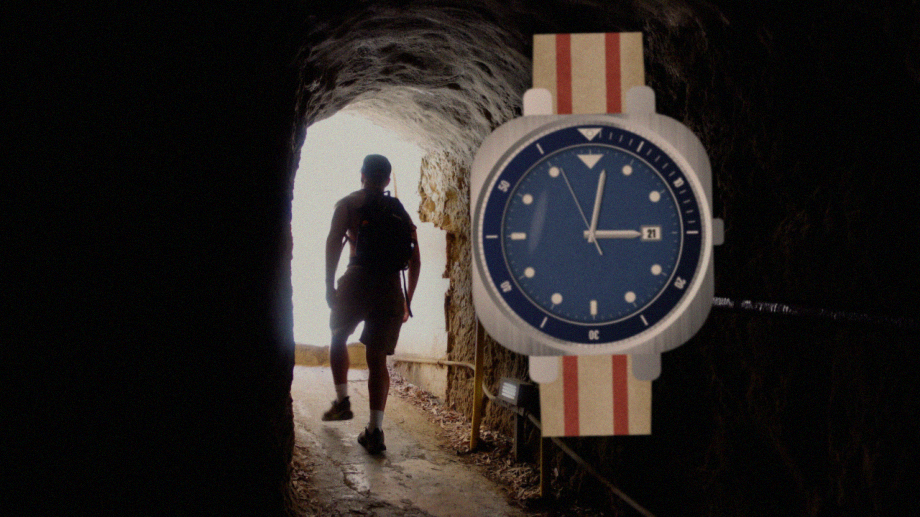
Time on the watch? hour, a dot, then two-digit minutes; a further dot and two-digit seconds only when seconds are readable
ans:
3.01.56
